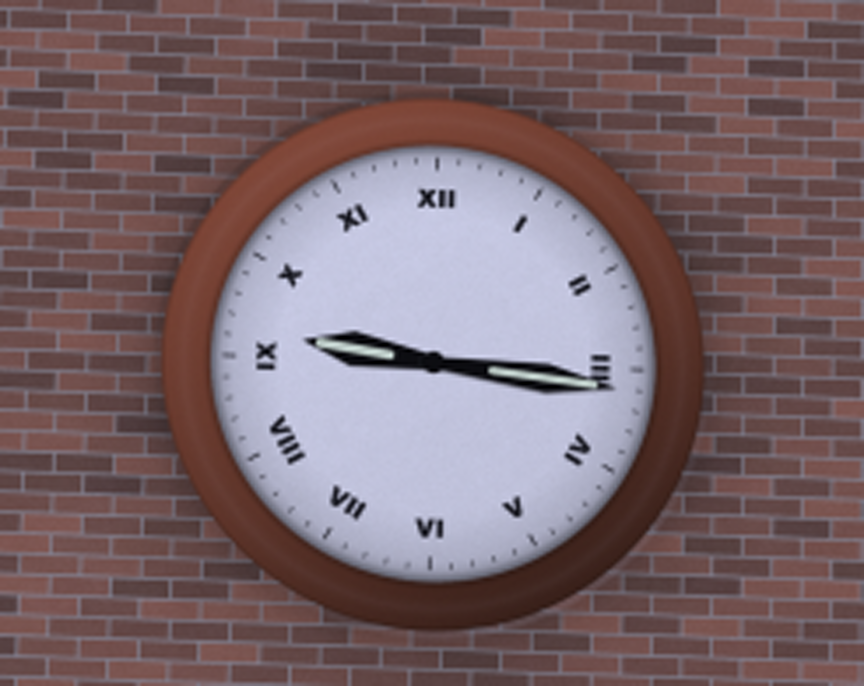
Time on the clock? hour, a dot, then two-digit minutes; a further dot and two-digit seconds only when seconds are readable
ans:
9.16
